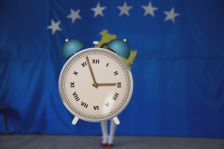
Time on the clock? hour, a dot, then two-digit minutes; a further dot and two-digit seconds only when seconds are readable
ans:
2.57
